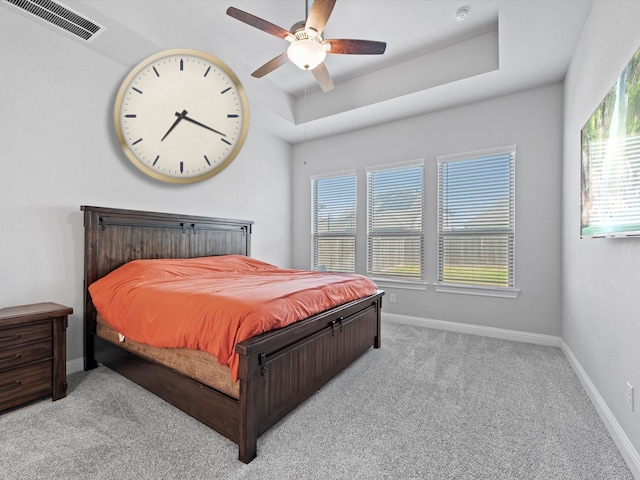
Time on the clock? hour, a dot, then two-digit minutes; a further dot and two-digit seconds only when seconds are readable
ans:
7.19
